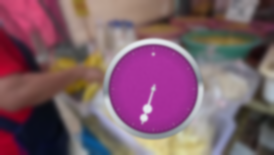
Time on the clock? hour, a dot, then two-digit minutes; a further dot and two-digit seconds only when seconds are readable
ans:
6.33
